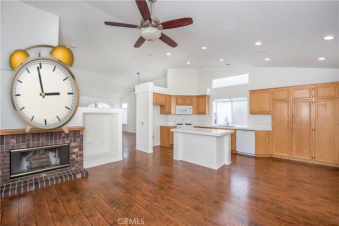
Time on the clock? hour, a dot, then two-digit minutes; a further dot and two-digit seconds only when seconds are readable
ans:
2.59
